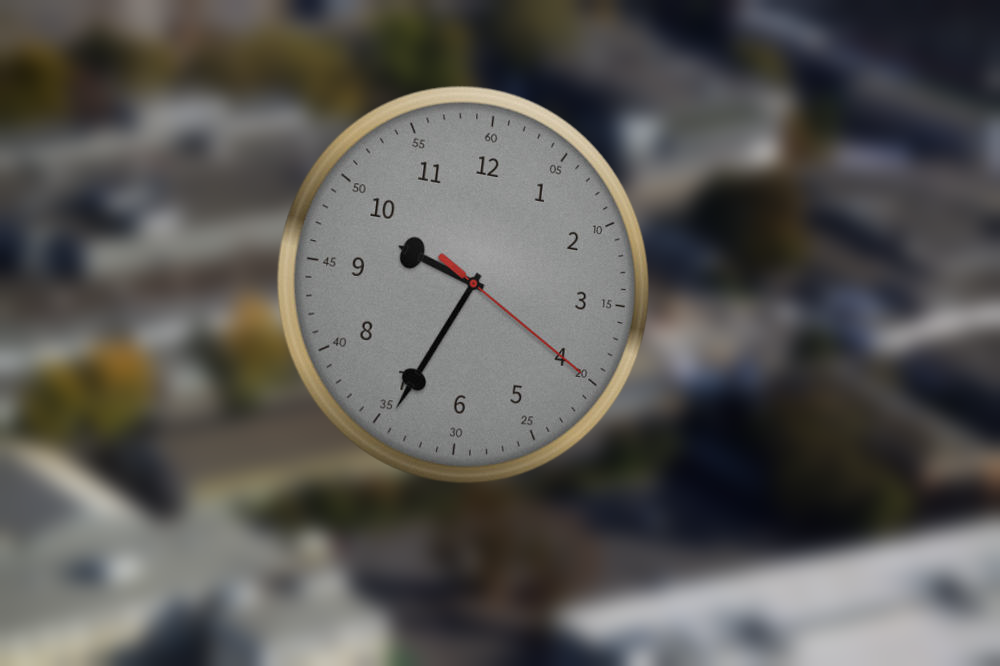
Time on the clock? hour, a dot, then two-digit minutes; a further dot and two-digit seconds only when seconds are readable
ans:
9.34.20
